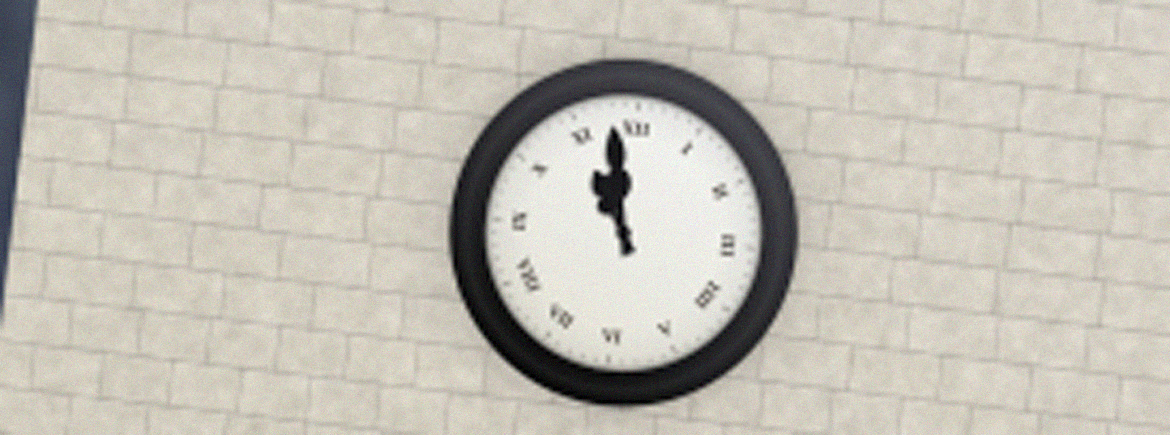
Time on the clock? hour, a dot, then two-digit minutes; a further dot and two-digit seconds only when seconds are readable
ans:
10.58
